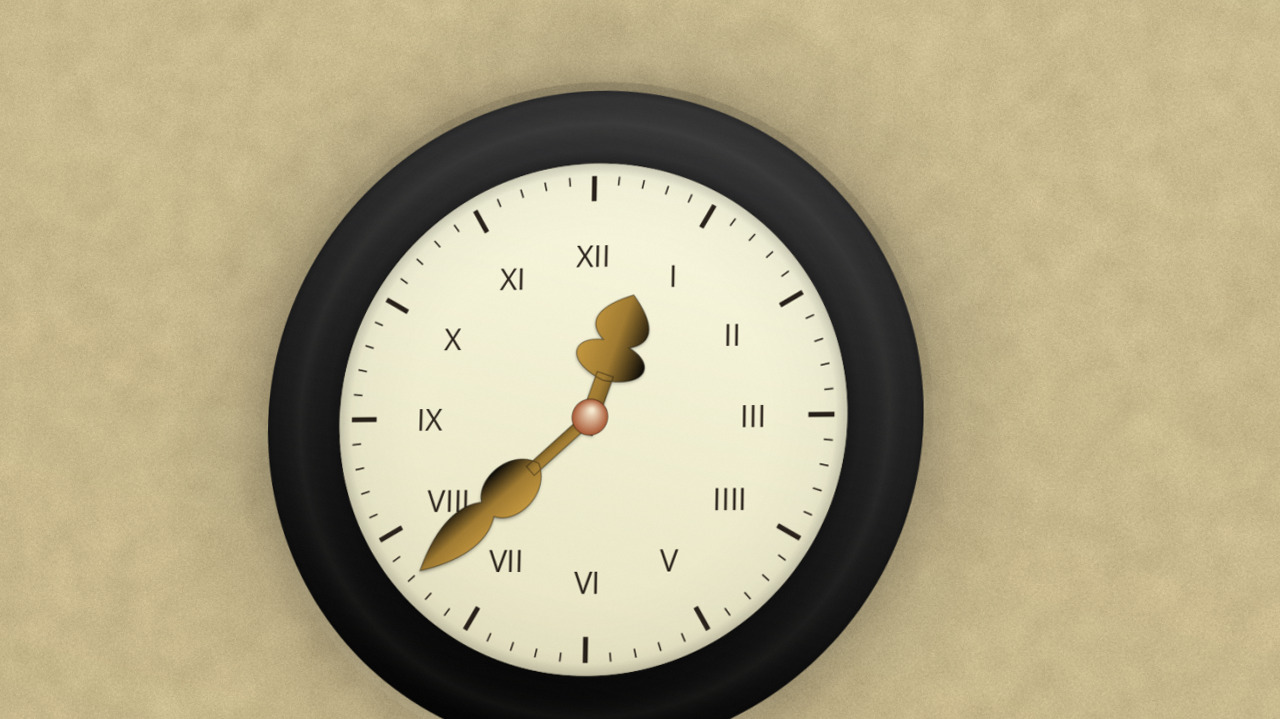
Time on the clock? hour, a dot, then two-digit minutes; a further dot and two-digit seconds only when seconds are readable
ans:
12.38
